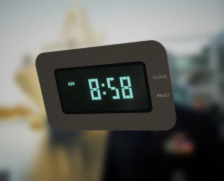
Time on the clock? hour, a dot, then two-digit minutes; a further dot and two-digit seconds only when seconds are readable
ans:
8.58
